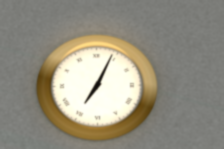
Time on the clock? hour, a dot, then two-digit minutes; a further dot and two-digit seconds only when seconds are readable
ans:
7.04
